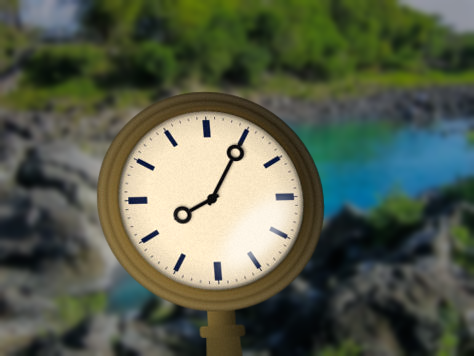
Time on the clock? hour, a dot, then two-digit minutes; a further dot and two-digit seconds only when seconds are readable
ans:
8.05
